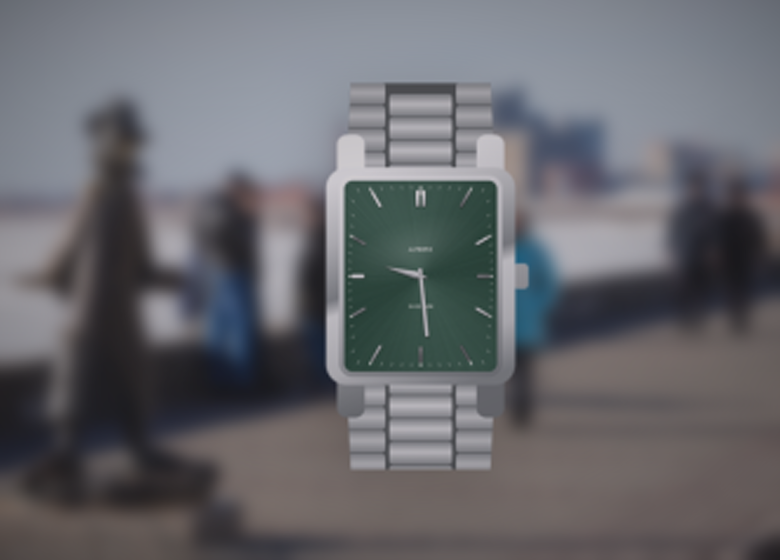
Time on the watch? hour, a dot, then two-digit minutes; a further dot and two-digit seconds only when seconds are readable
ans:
9.29
